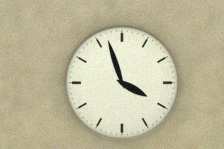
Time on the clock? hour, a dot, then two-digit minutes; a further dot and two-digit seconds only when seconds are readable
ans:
3.57
